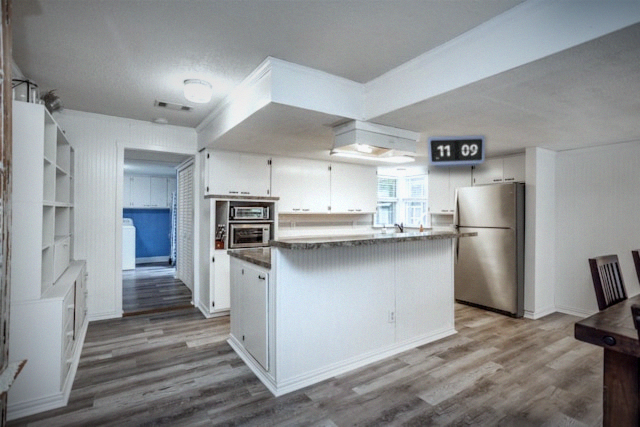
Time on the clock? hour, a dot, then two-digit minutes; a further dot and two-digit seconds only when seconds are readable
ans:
11.09
